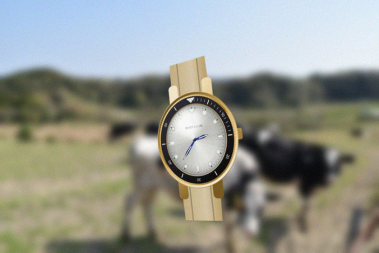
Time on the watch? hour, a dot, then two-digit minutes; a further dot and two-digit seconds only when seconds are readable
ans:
2.37
